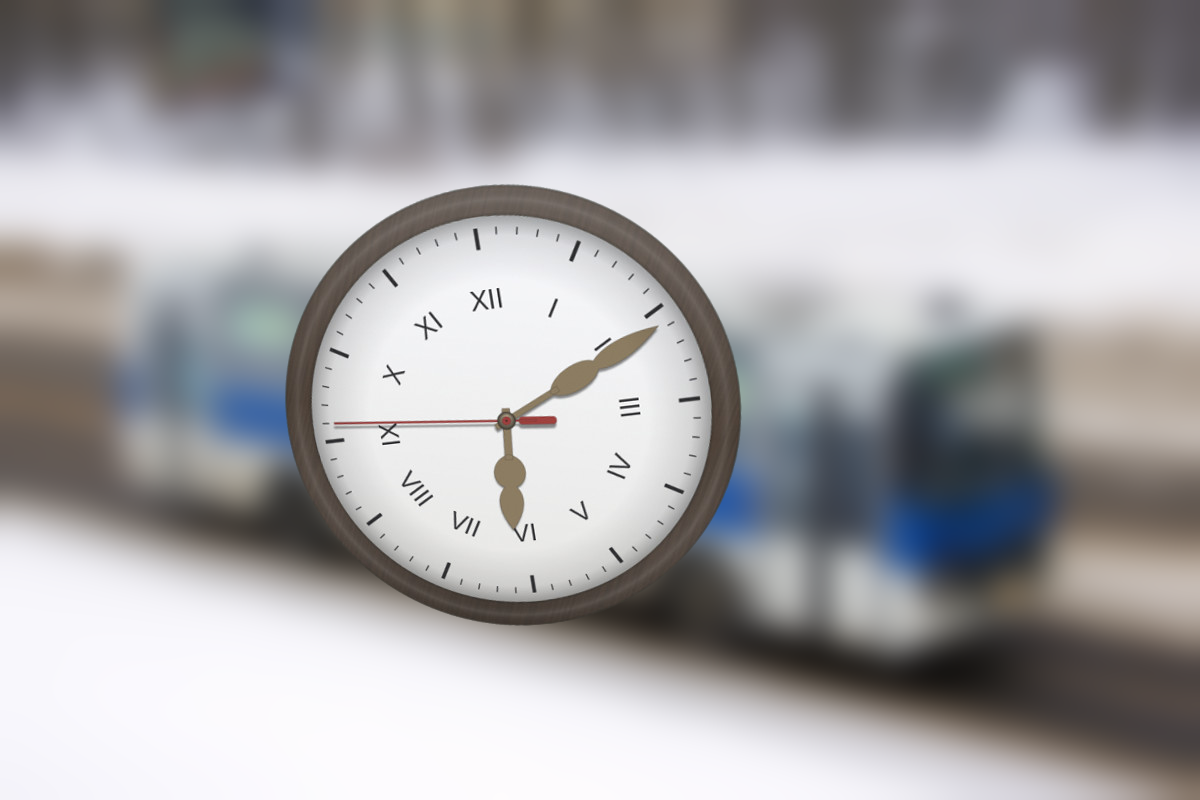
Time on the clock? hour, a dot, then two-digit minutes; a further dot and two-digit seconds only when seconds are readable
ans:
6.10.46
